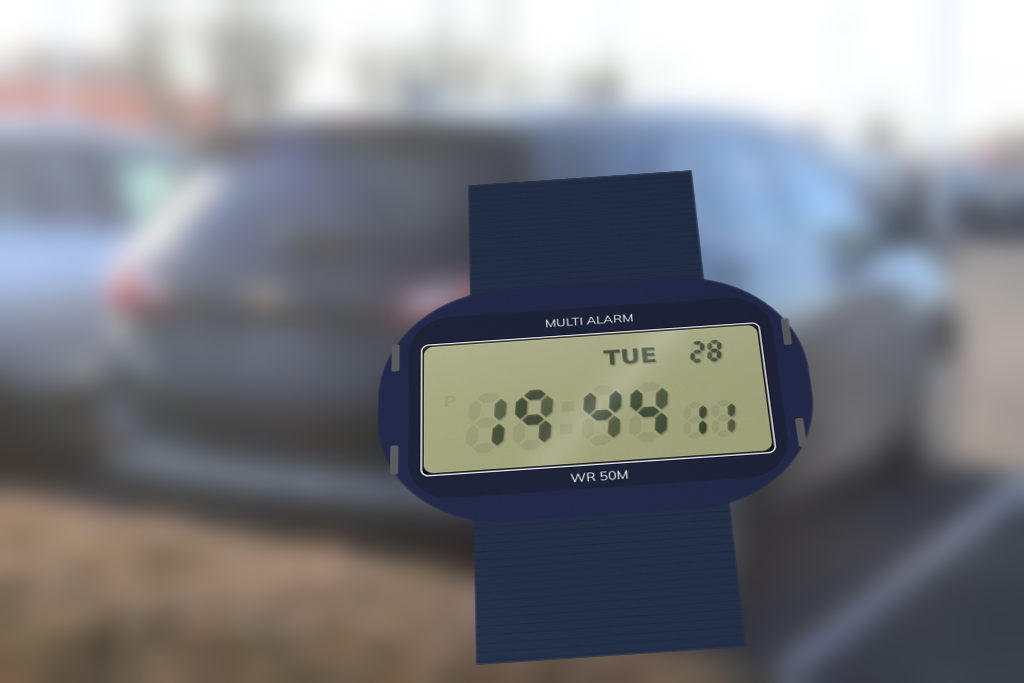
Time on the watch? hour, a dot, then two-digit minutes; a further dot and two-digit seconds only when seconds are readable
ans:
19.44.11
